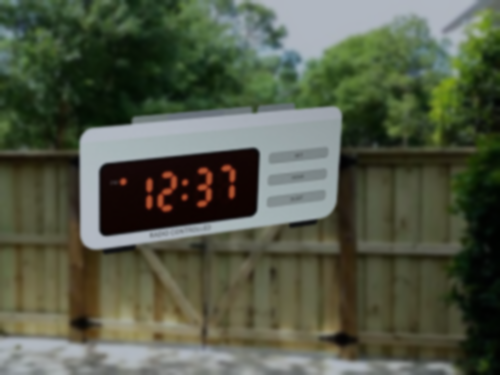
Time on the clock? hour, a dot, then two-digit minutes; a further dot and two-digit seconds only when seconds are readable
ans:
12.37
